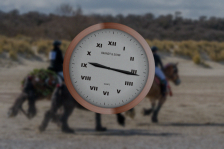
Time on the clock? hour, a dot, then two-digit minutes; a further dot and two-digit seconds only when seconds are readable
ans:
9.16
